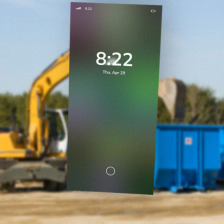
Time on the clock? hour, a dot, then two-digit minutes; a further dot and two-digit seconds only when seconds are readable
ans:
8.22
